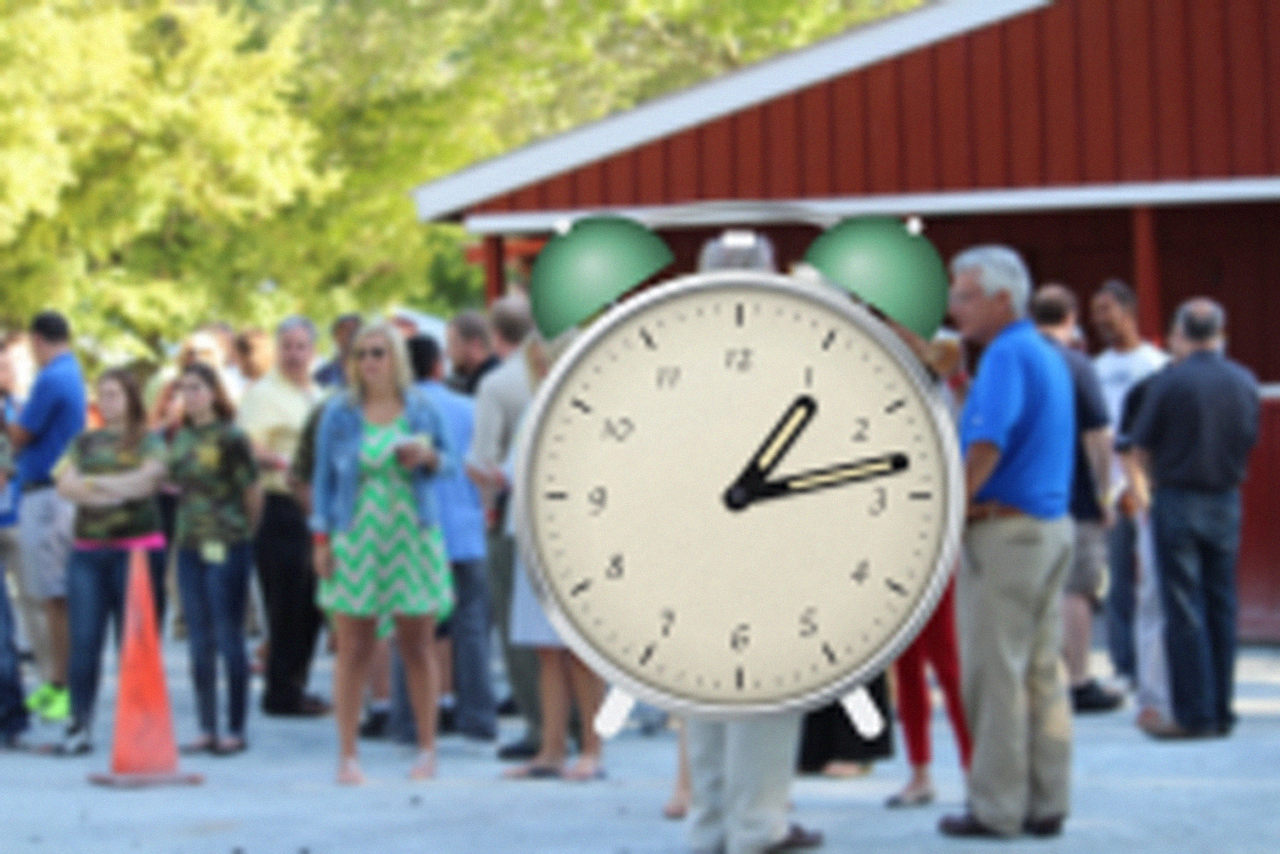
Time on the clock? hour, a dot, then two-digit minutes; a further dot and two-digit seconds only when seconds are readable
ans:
1.13
